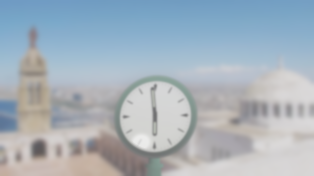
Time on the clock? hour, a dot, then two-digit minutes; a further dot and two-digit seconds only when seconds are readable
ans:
5.59
